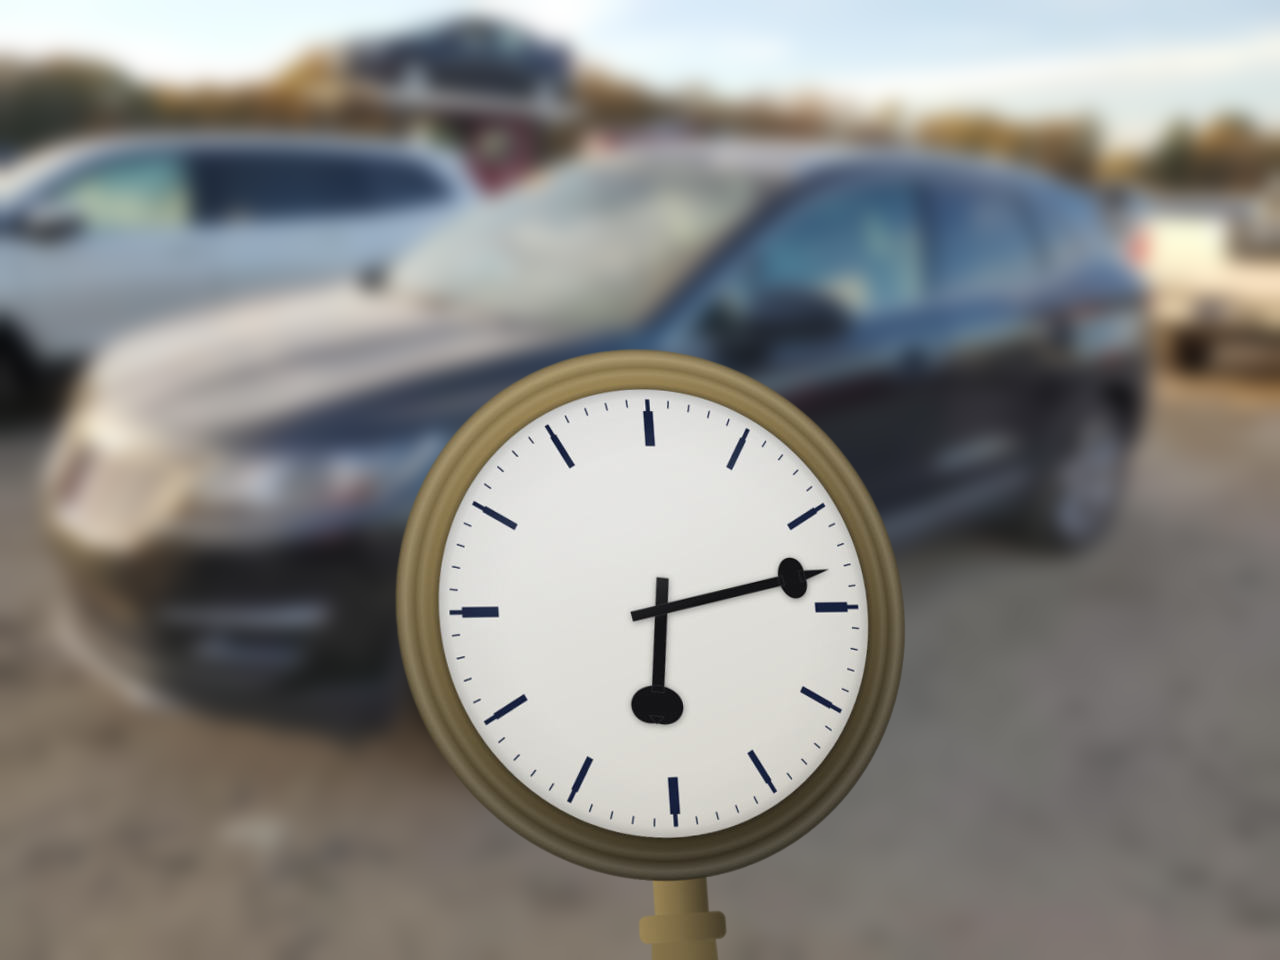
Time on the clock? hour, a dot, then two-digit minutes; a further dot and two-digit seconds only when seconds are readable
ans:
6.13
